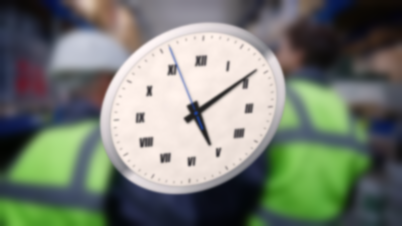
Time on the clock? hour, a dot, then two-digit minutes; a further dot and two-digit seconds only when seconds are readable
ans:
5.08.56
